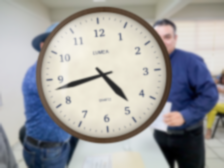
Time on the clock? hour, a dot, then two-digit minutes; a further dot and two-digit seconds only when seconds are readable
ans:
4.43
